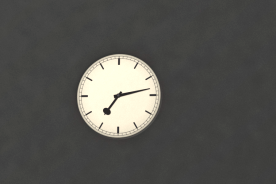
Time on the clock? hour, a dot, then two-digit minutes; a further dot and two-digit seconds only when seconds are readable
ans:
7.13
